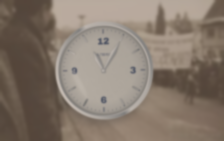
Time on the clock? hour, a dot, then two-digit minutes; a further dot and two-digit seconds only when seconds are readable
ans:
11.05
